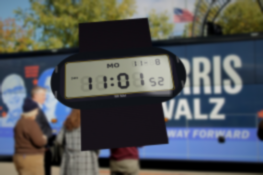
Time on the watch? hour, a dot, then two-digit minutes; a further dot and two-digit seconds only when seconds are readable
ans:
11.01
